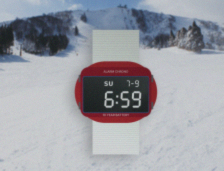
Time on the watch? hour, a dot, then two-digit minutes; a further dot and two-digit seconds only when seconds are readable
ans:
6.59
